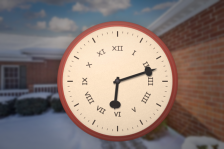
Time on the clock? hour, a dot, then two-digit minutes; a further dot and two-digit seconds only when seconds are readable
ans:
6.12
